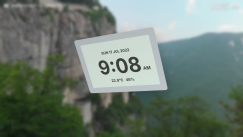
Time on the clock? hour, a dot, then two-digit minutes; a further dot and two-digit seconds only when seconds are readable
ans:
9.08
